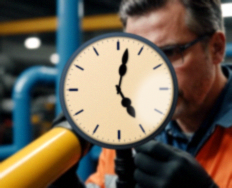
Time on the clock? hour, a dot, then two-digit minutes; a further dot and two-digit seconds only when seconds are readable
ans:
5.02
